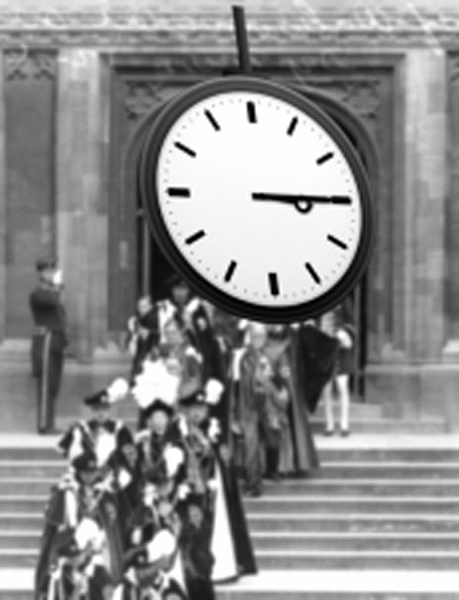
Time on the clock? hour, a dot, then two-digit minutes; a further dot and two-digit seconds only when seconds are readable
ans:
3.15
